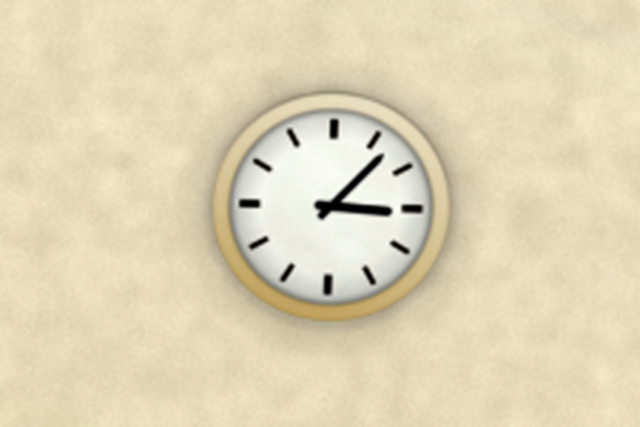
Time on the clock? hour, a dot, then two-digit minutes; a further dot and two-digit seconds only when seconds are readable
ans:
3.07
